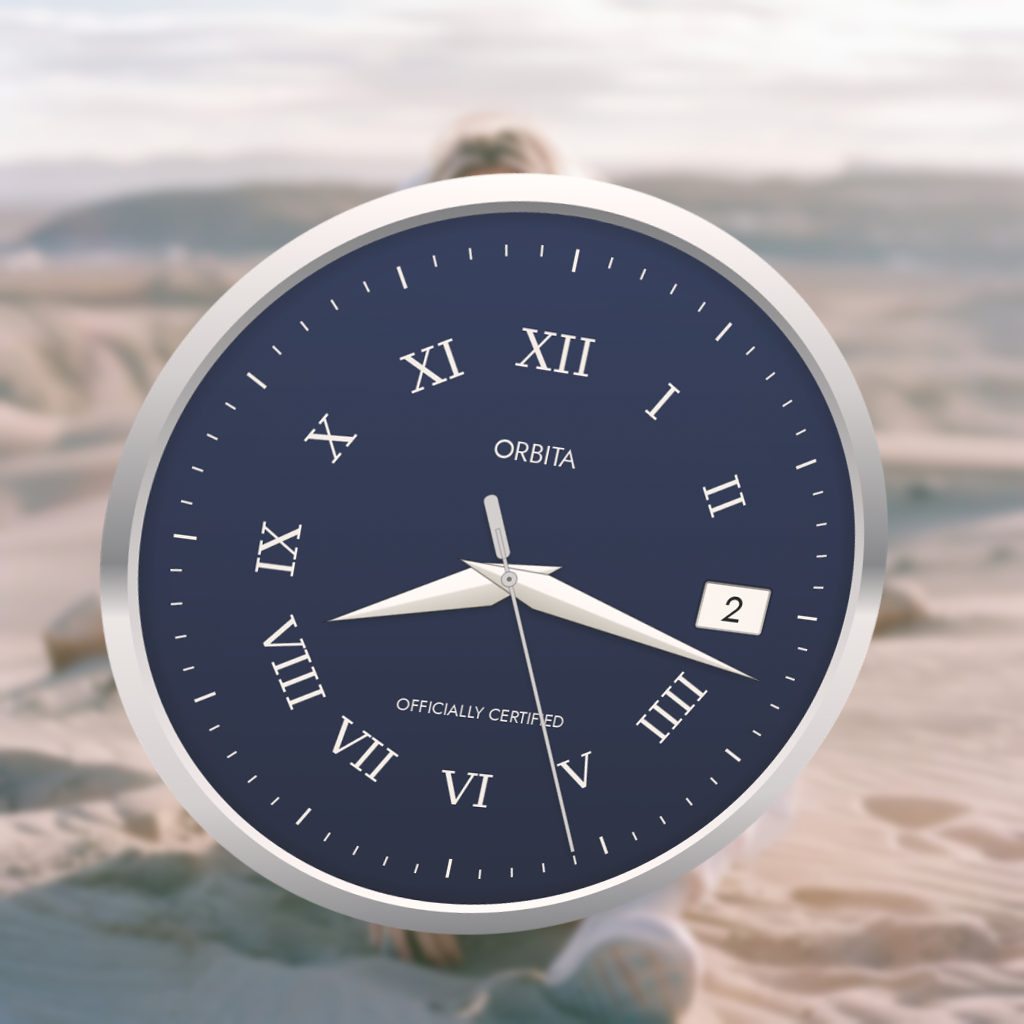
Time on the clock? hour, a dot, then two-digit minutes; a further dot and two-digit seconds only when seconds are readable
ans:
8.17.26
